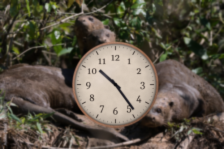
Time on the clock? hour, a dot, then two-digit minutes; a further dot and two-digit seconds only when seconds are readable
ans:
10.24
